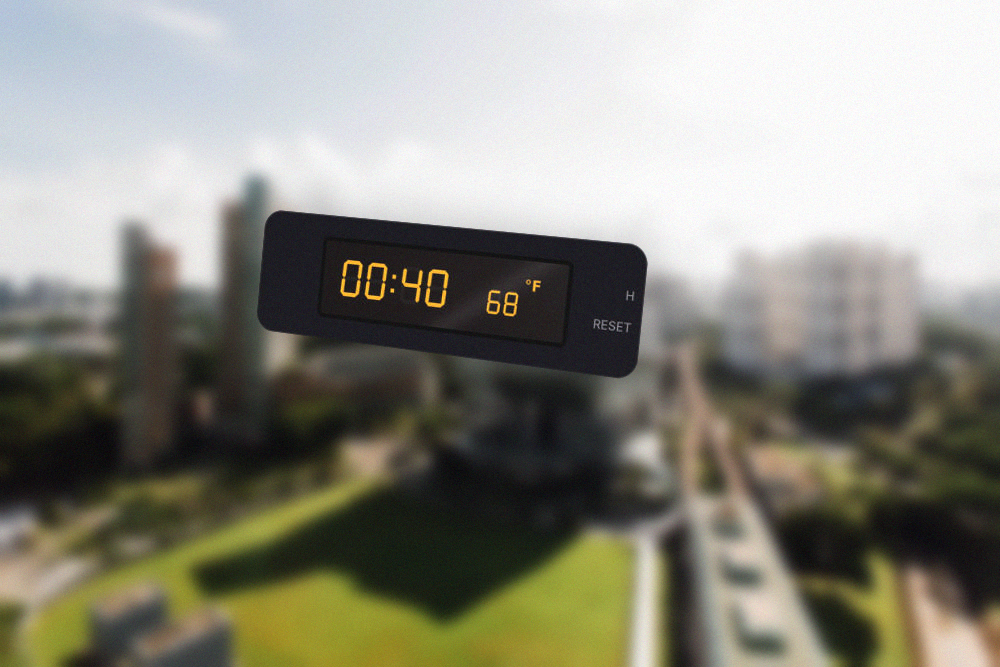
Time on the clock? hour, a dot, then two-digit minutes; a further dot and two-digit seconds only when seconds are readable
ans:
0.40
